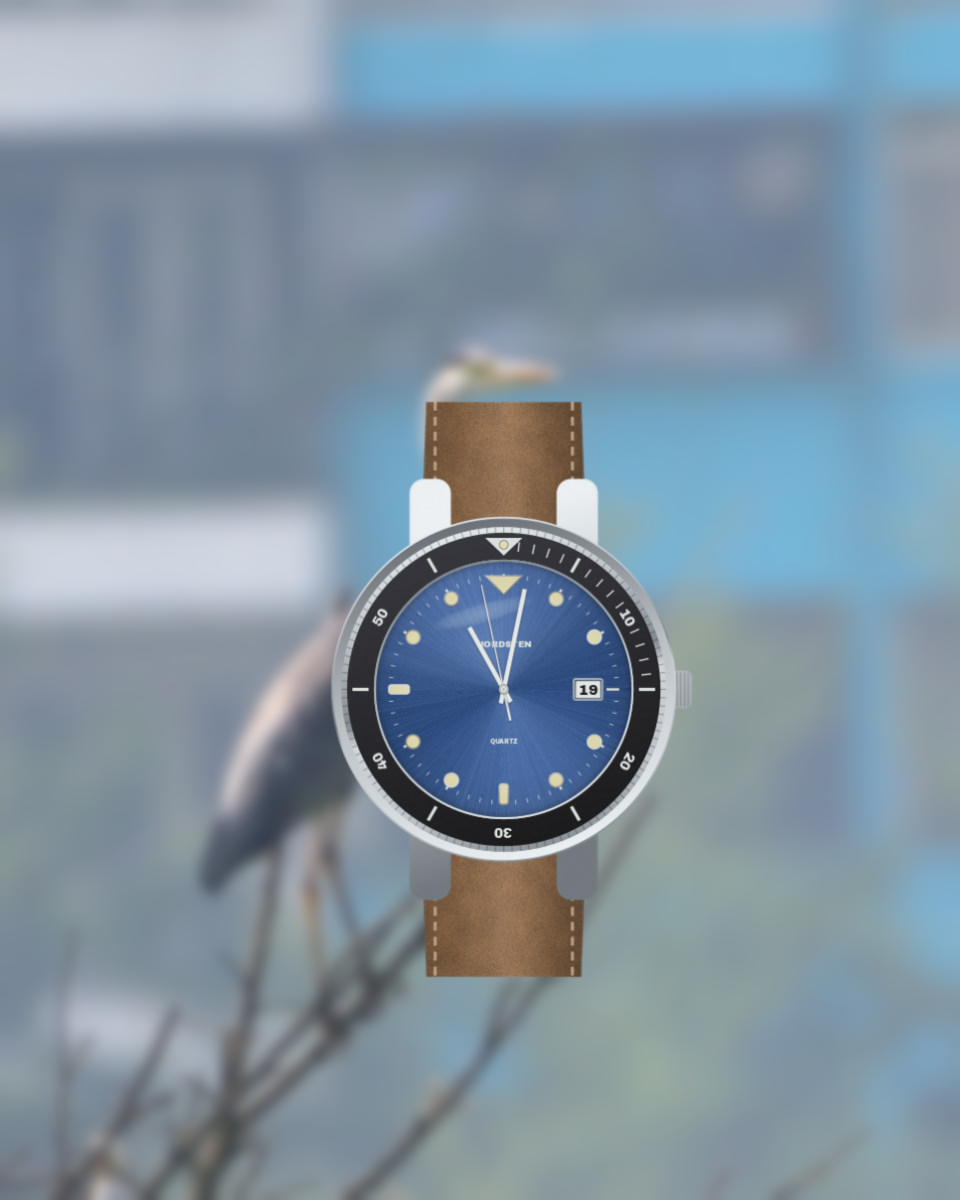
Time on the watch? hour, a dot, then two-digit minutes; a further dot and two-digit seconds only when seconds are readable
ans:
11.01.58
